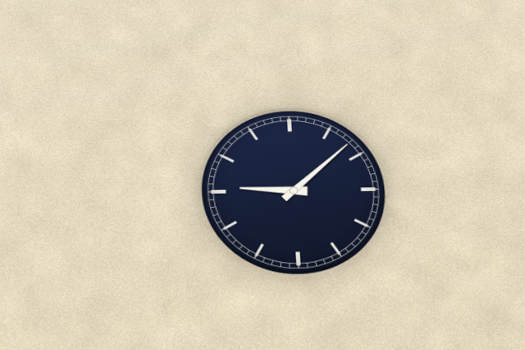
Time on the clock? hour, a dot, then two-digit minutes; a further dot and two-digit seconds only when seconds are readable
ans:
9.08
